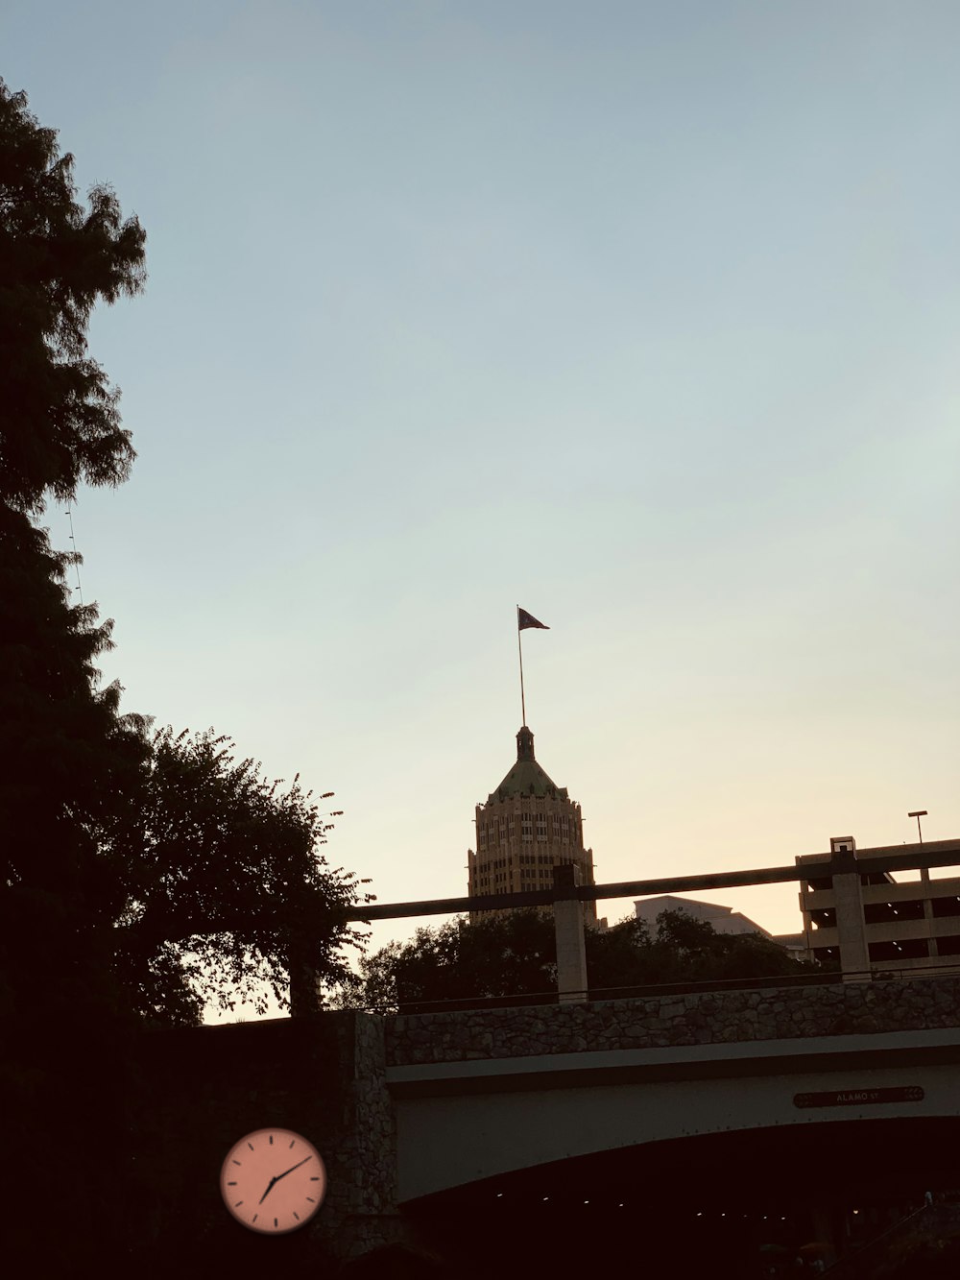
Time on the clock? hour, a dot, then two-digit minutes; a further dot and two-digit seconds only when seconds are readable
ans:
7.10
